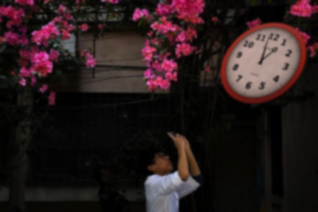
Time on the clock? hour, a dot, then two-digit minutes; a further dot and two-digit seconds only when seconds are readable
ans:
12.58
